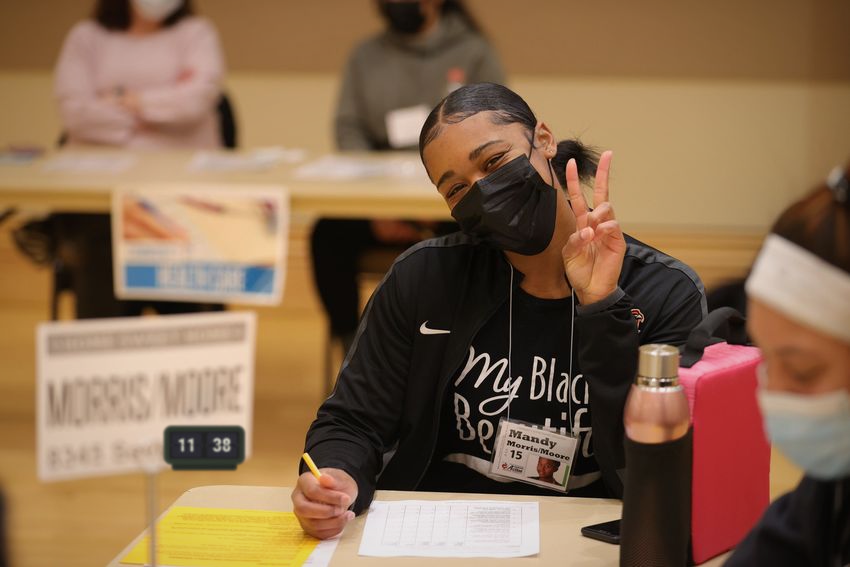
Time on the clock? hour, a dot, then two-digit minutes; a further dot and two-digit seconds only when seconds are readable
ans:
11.38
